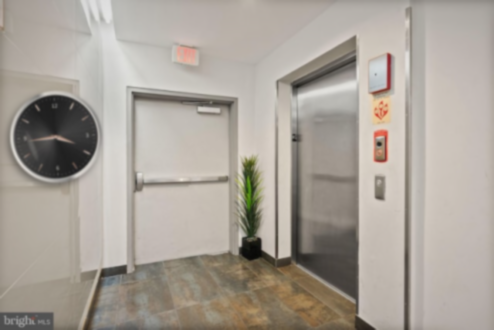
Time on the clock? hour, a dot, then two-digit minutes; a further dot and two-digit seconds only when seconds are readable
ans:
3.44
